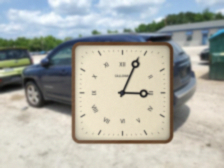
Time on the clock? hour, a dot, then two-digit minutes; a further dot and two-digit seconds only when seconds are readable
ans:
3.04
